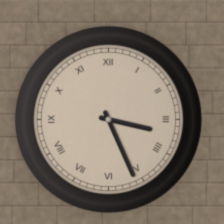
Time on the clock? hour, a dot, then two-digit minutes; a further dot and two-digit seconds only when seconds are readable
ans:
3.26
